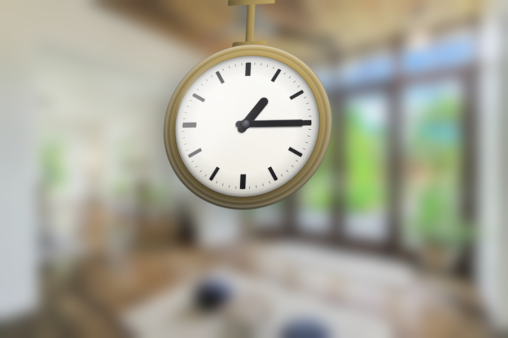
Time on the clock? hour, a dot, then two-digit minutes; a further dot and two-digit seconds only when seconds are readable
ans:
1.15
